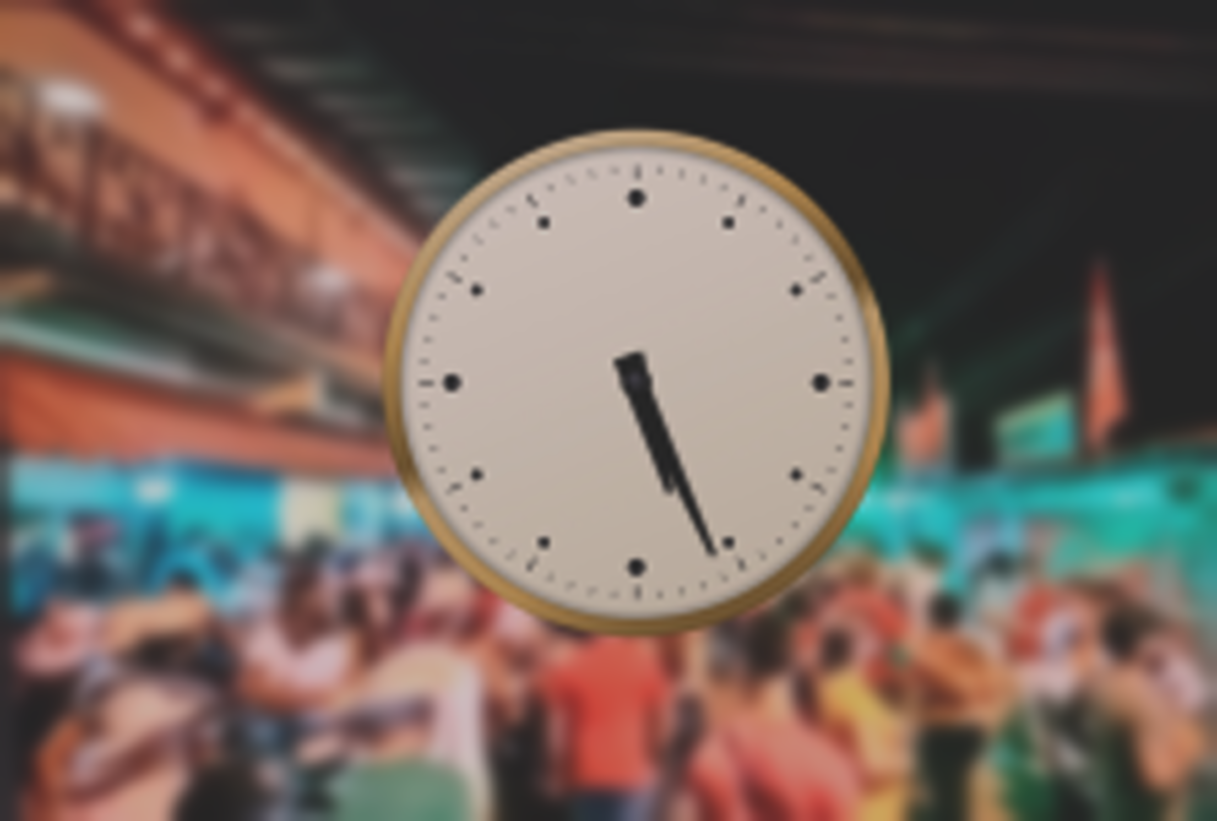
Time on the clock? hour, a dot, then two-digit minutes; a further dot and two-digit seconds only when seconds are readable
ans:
5.26
